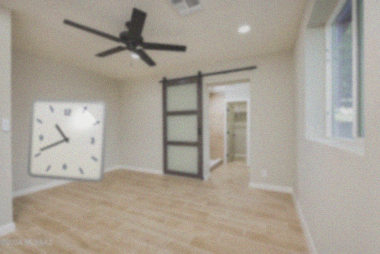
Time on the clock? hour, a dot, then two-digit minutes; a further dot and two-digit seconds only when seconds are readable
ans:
10.41
